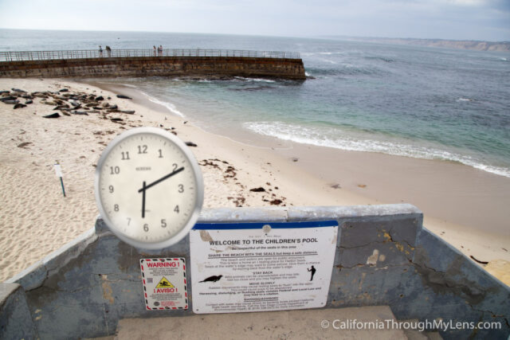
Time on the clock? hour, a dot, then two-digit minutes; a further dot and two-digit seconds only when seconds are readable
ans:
6.11
